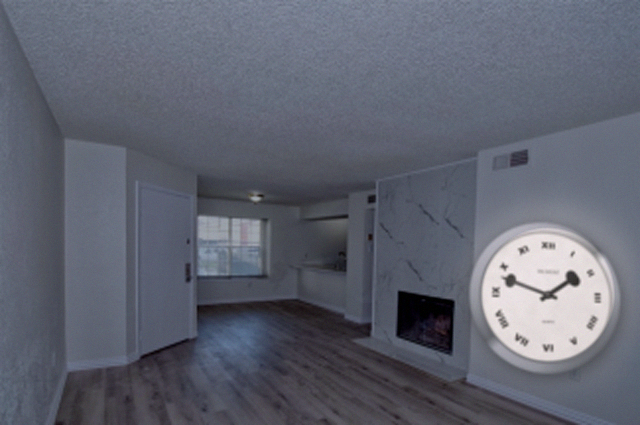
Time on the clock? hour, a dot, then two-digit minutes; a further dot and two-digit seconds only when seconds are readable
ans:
1.48
